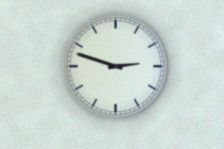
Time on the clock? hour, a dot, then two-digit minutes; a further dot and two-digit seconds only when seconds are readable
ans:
2.48
